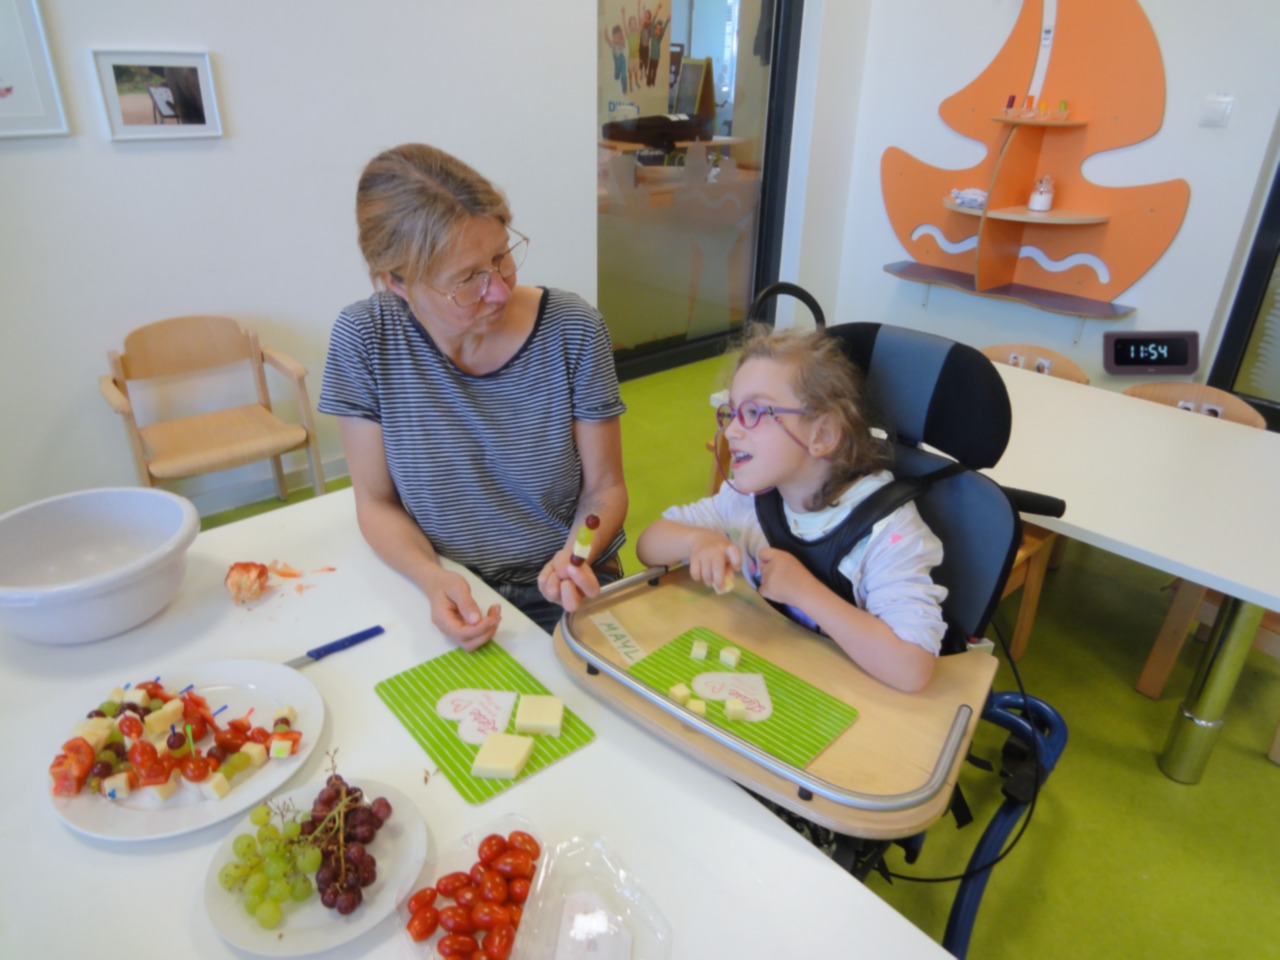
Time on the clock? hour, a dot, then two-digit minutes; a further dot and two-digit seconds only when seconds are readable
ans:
11.54
